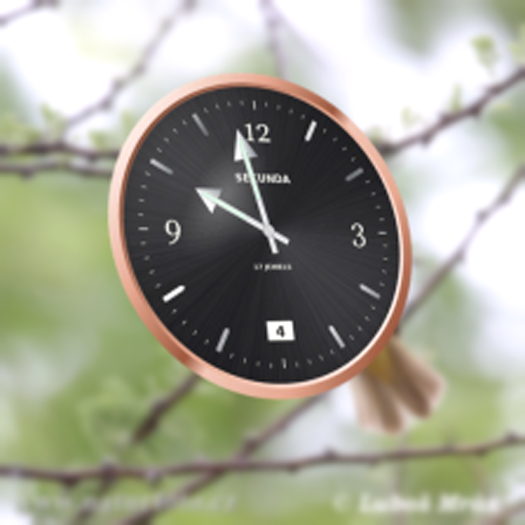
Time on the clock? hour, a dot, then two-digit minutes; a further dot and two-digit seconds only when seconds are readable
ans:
9.58
